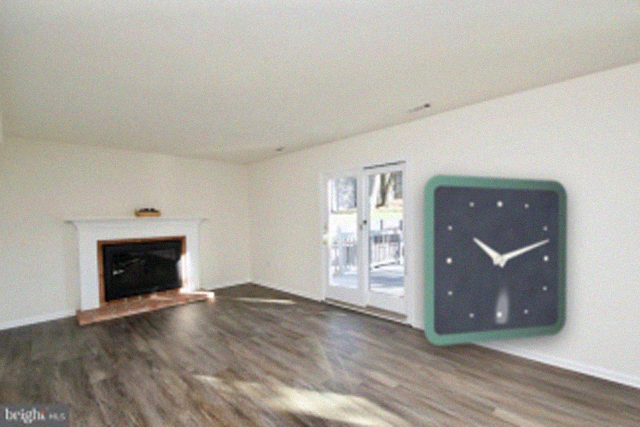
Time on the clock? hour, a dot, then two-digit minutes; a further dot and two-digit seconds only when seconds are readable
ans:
10.12
